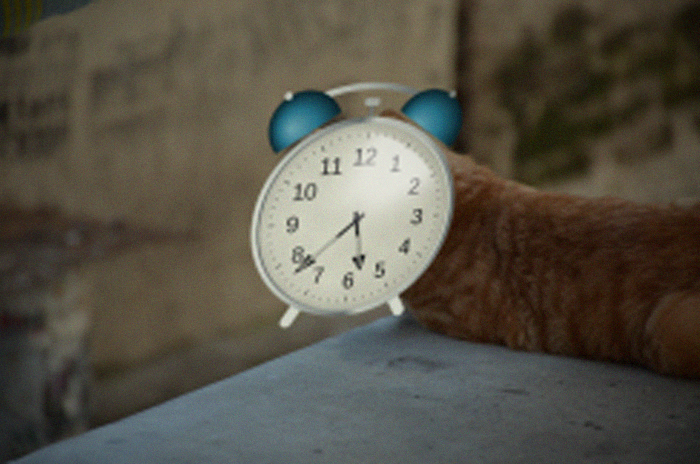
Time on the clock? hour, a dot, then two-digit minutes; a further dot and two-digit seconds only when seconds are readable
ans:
5.38
